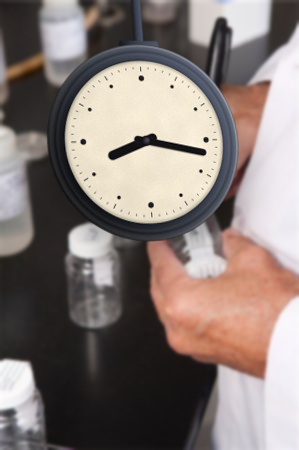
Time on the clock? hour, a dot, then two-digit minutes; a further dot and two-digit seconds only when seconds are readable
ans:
8.17
